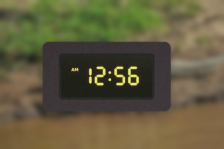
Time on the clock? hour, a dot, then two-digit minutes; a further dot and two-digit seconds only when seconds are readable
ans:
12.56
